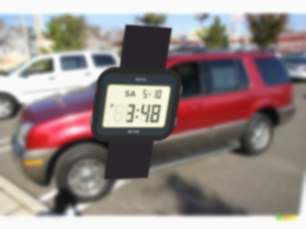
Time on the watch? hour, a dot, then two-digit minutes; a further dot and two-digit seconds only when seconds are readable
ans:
3.48
